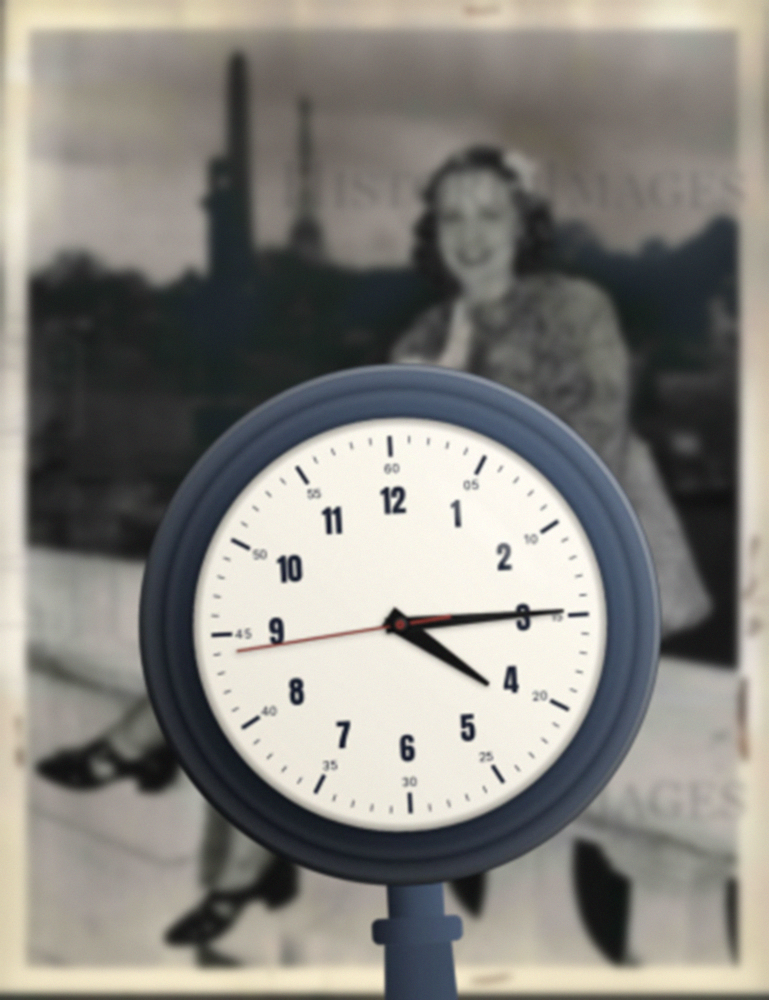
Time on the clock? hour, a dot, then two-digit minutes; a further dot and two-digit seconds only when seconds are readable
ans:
4.14.44
